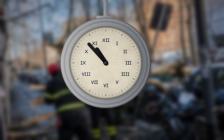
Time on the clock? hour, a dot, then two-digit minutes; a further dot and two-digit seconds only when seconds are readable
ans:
10.53
